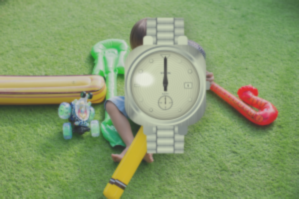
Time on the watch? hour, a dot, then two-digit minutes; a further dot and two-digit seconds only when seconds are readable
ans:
12.00
